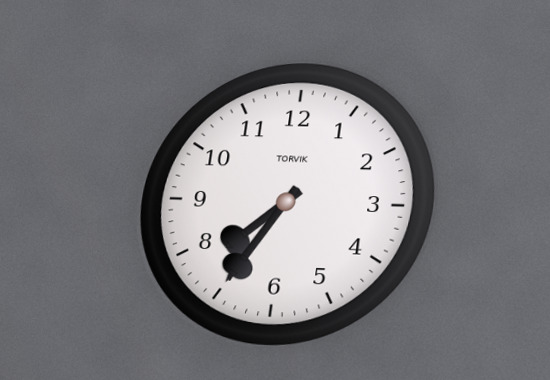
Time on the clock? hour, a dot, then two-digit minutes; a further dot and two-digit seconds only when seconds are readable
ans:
7.35
